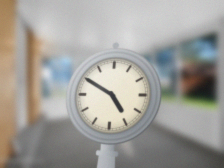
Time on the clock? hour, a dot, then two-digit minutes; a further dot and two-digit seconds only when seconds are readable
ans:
4.50
